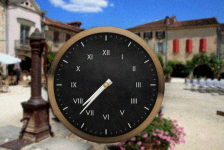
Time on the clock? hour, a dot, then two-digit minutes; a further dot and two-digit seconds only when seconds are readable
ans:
7.37
